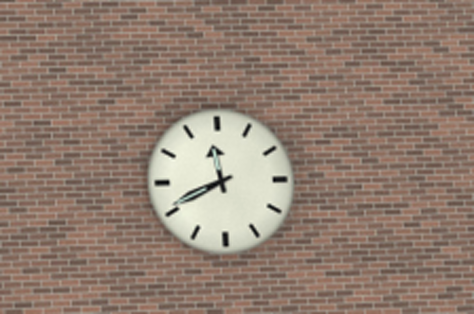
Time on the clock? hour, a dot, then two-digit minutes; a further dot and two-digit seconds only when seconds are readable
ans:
11.41
